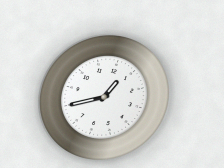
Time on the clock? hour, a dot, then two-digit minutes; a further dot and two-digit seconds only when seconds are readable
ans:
12.40
